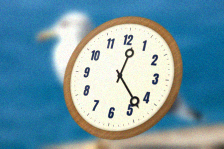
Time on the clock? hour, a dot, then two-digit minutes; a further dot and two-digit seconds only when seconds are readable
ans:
12.23
